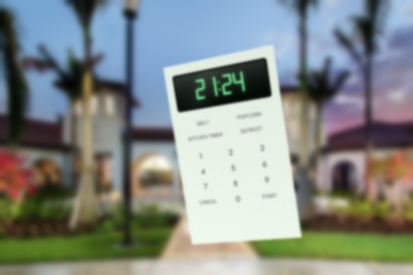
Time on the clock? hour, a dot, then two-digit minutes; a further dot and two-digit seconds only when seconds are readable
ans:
21.24
